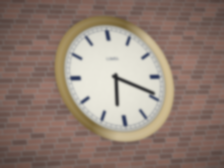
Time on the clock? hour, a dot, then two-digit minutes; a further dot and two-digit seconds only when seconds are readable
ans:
6.19
